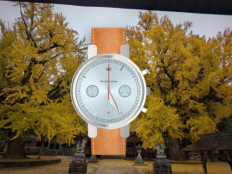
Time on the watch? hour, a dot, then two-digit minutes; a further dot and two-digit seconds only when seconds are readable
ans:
5.26
